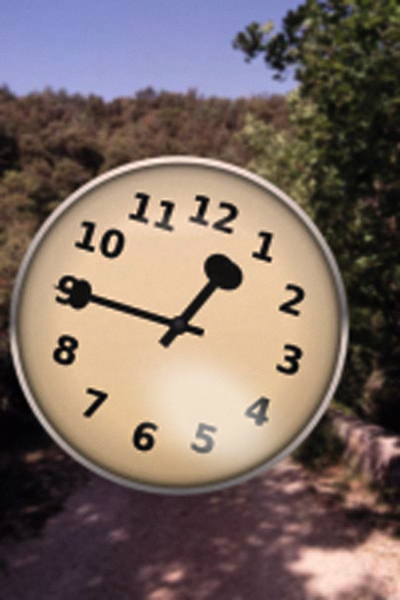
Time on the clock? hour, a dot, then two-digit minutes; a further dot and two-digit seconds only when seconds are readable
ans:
12.45
